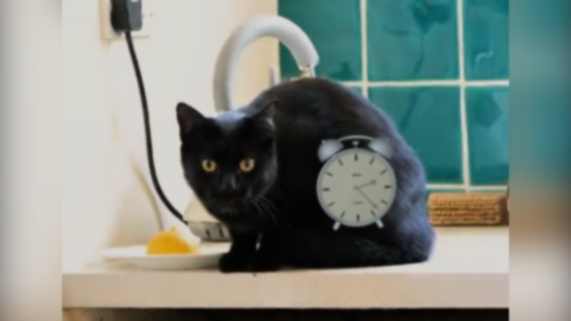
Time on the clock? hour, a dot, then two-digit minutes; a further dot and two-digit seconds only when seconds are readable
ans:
2.23
